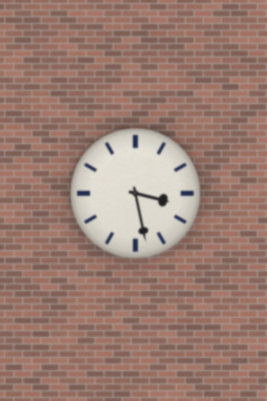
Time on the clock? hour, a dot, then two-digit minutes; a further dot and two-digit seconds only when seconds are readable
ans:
3.28
